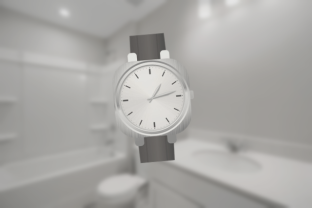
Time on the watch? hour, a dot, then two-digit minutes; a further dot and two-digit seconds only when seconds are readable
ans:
1.13
